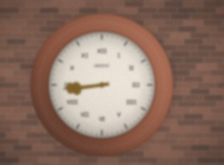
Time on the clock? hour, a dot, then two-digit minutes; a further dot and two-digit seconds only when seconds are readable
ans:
8.44
